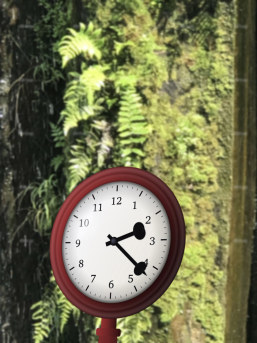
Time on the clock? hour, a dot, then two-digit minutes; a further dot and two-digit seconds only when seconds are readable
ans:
2.22
